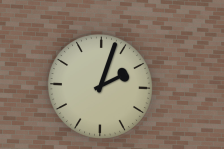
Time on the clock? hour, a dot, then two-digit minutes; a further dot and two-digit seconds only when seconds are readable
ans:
2.03
